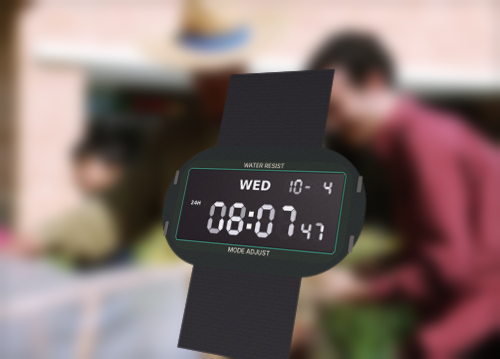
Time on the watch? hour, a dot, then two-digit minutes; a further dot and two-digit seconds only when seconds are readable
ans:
8.07.47
